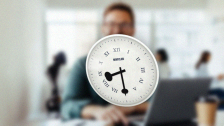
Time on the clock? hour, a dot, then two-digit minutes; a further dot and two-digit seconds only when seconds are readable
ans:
8.30
